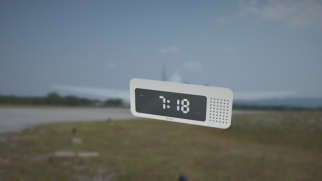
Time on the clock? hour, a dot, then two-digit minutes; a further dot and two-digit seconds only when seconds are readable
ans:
7.18
